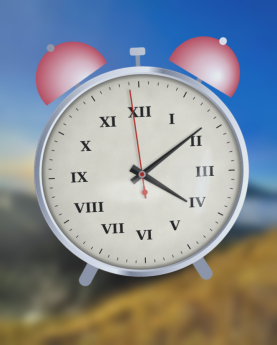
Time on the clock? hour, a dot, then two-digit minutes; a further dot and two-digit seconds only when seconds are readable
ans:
4.08.59
